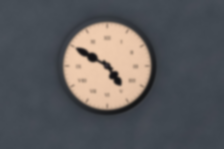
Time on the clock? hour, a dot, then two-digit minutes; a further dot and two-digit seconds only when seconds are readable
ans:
4.50
